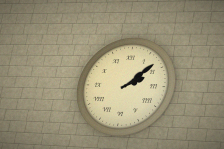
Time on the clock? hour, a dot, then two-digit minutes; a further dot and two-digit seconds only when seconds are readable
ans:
2.08
